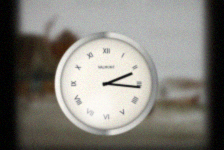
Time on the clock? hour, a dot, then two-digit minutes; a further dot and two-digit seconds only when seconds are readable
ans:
2.16
